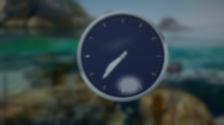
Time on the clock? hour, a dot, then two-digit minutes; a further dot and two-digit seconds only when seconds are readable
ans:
7.37
